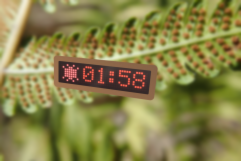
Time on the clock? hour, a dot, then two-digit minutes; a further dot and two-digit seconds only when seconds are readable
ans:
1.58
